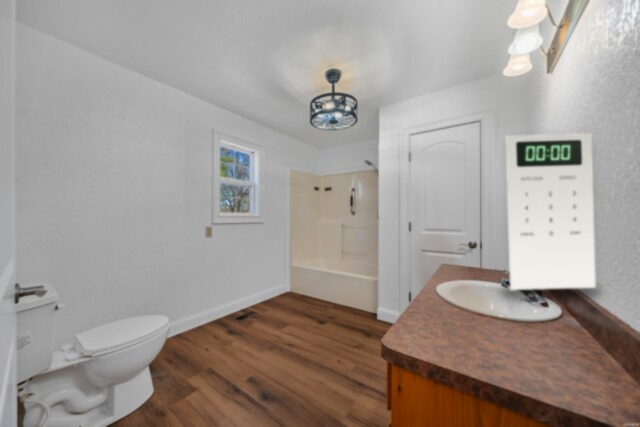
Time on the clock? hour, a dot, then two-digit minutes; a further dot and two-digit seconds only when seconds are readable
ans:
0.00
